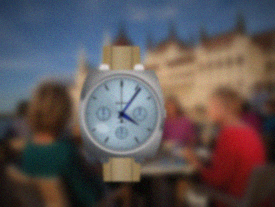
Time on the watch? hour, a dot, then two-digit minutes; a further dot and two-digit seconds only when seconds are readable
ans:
4.06
